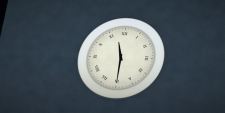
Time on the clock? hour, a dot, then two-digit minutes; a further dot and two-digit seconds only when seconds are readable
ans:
11.30
